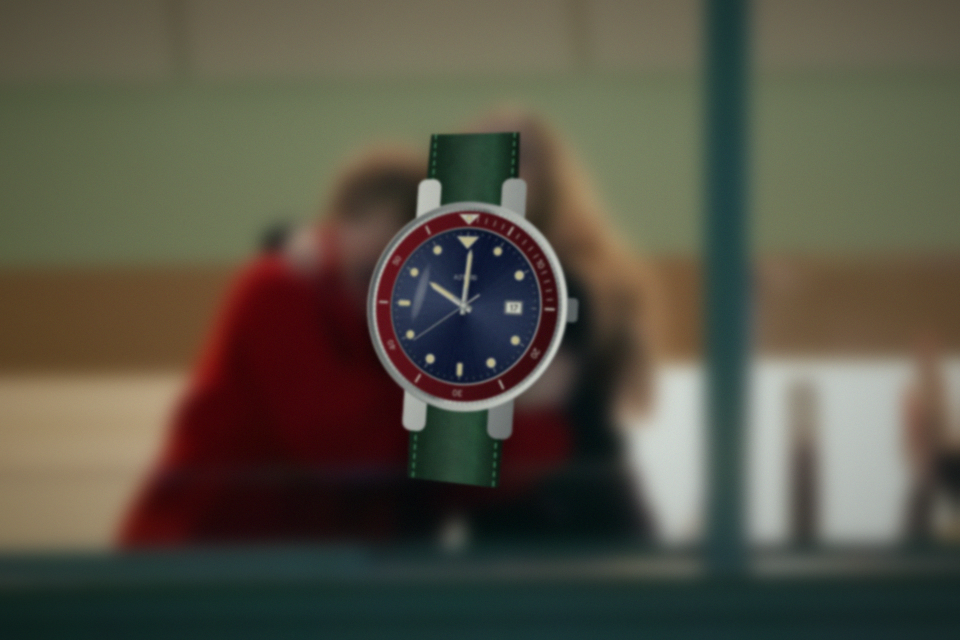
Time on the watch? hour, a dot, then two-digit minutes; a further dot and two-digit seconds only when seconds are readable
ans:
10.00.39
